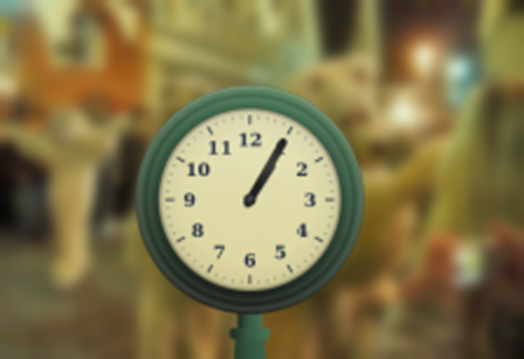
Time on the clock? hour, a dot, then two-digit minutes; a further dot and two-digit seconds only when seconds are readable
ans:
1.05
